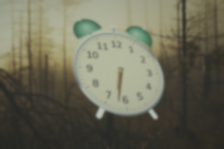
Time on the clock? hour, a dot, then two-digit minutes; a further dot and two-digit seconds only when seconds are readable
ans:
6.32
